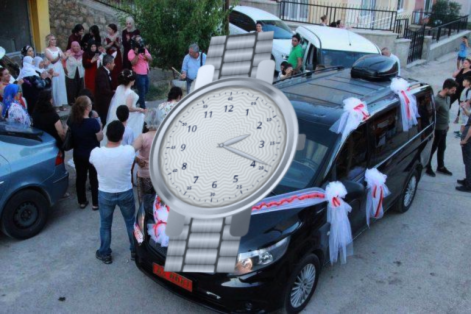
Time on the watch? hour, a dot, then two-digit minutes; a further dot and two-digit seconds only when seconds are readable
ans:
2.19
